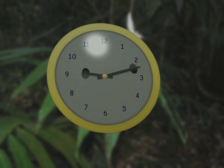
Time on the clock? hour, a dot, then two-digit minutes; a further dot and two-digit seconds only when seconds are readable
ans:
9.12
